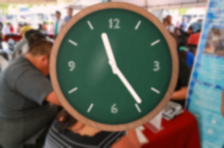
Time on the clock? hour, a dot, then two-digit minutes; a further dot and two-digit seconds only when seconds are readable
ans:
11.24
